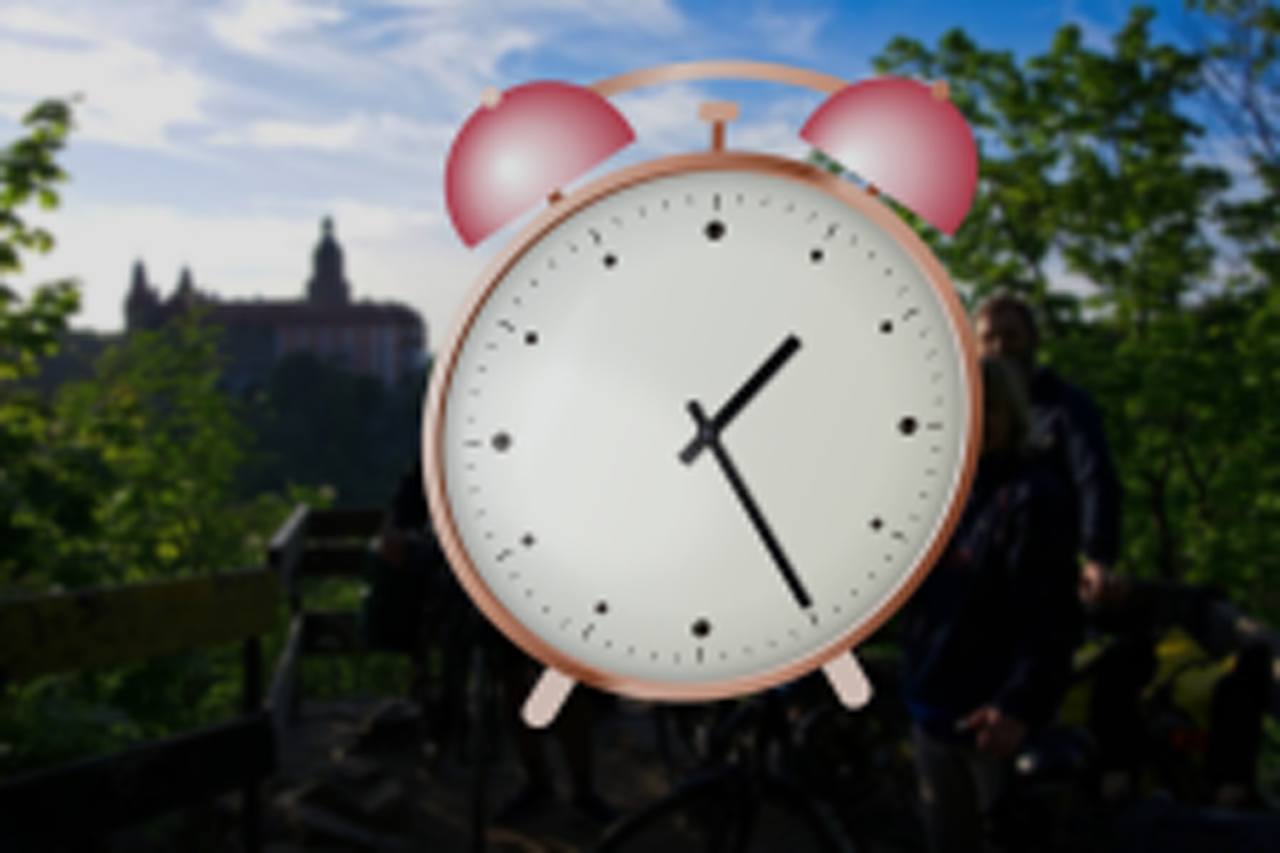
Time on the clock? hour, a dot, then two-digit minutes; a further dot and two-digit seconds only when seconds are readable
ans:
1.25
